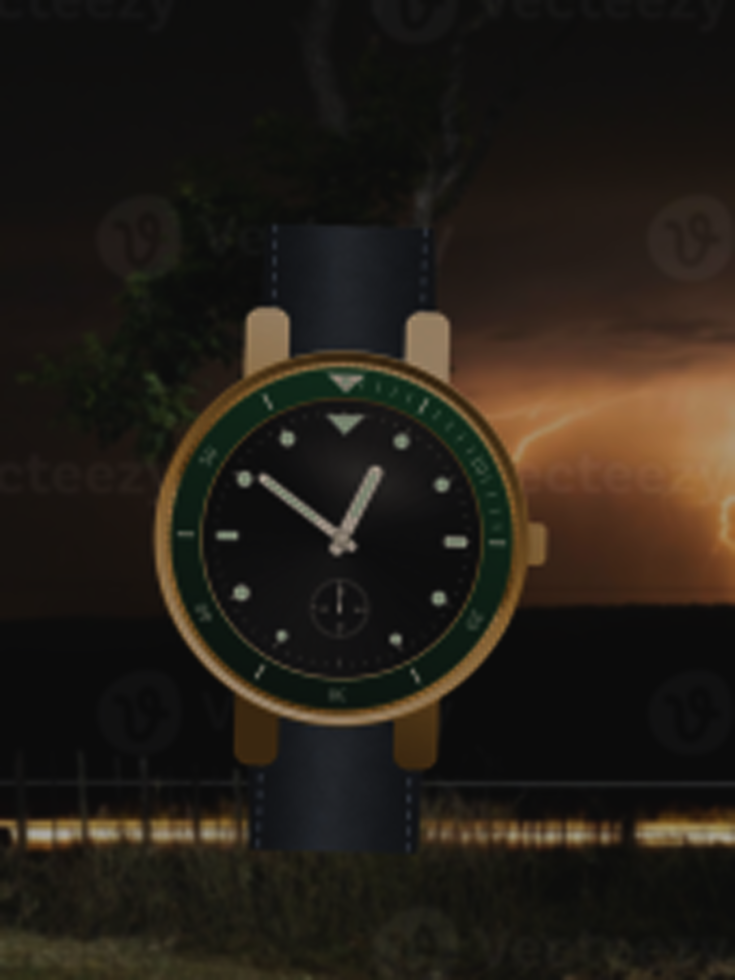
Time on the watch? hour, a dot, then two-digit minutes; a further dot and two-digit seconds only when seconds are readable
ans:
12.51
